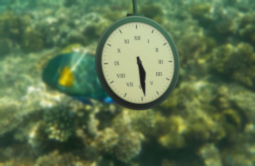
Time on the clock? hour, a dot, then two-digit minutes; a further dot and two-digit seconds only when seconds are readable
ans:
5.29
